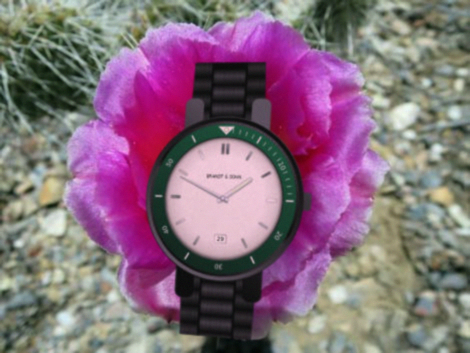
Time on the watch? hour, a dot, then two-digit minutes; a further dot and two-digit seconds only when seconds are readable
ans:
1.49
